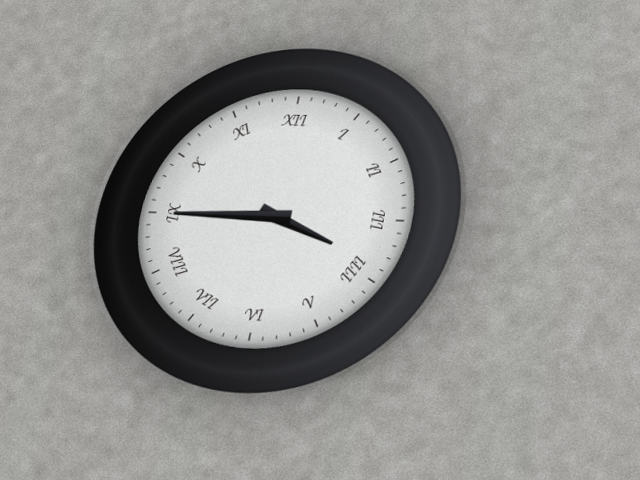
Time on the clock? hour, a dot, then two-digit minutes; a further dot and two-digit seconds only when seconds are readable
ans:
3.45
